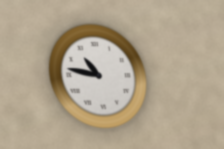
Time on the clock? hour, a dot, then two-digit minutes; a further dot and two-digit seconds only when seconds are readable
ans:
10.47
